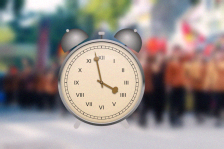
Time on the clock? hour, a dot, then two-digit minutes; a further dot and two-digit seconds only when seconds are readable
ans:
3.58
